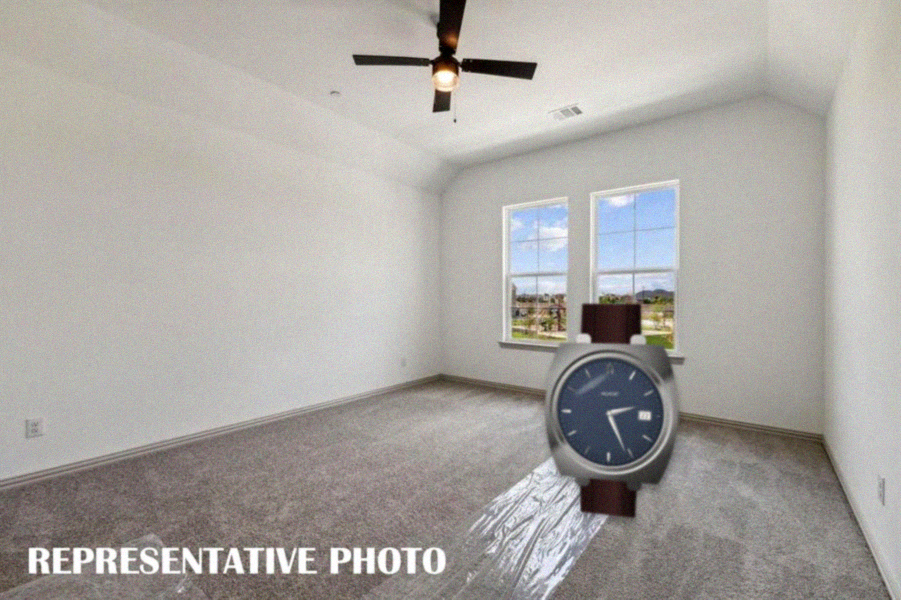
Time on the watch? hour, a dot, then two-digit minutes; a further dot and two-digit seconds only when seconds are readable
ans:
2.26
